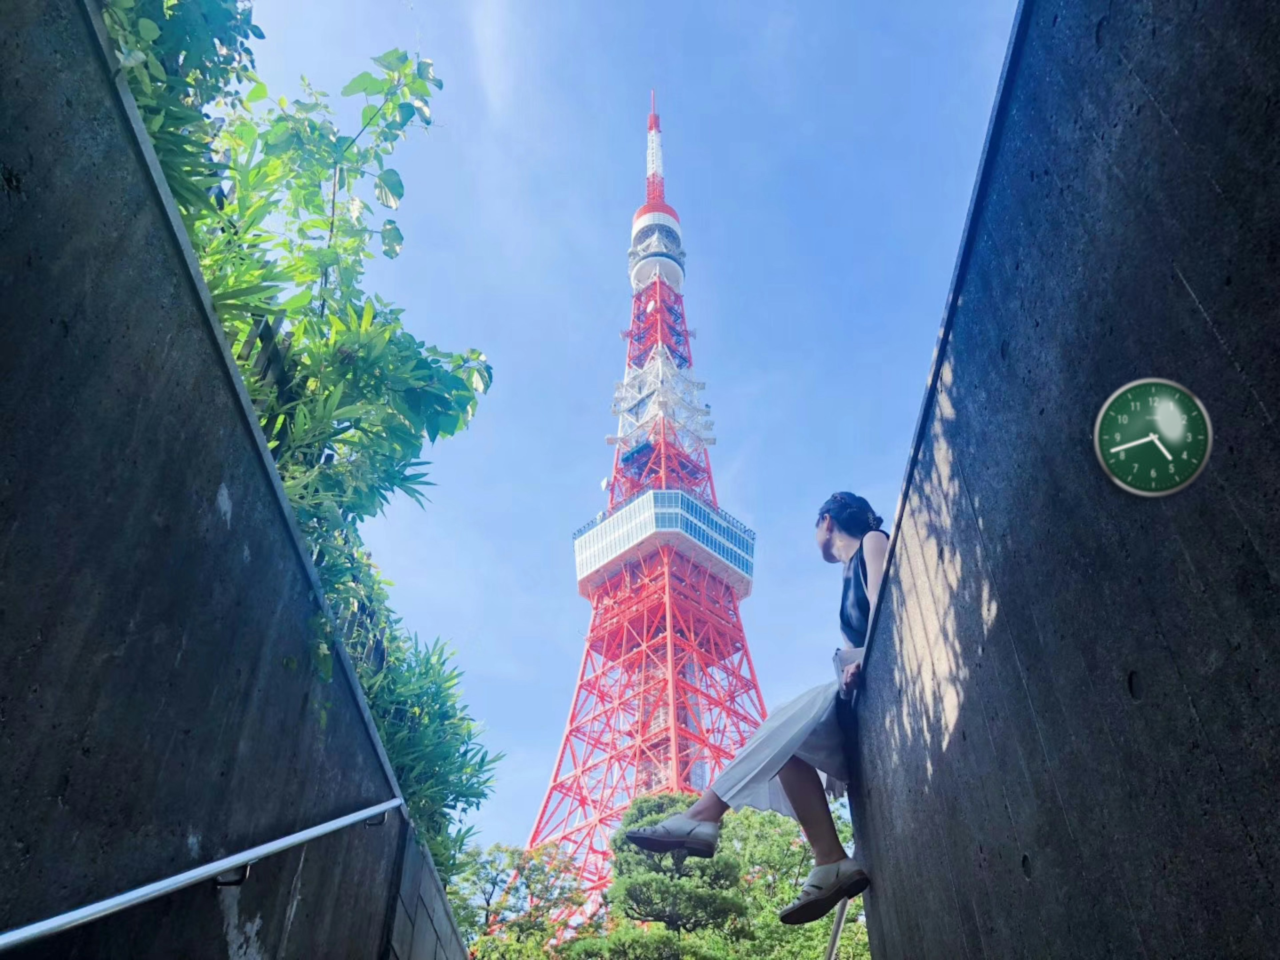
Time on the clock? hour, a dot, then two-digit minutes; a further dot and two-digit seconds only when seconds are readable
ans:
4.42
